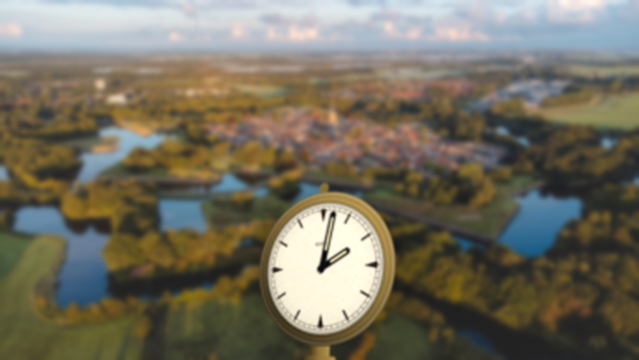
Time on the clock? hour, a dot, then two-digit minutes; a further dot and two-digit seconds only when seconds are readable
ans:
2.02
